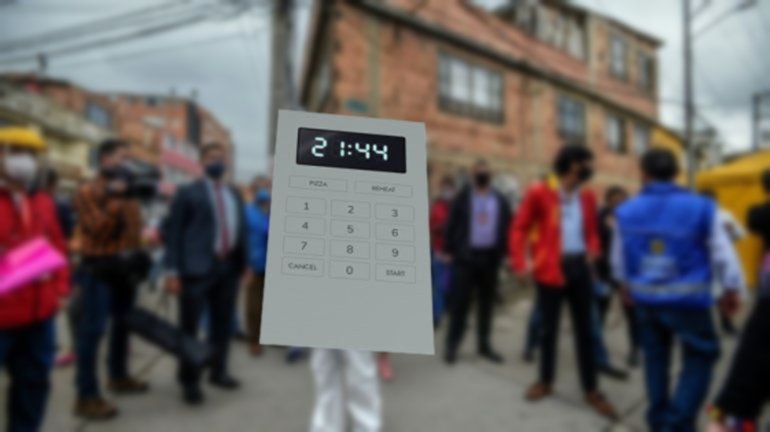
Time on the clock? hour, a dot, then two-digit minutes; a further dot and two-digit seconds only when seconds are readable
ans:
21.44
